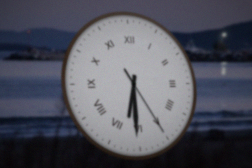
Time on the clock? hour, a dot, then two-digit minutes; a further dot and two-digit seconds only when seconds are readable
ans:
6.30.25
